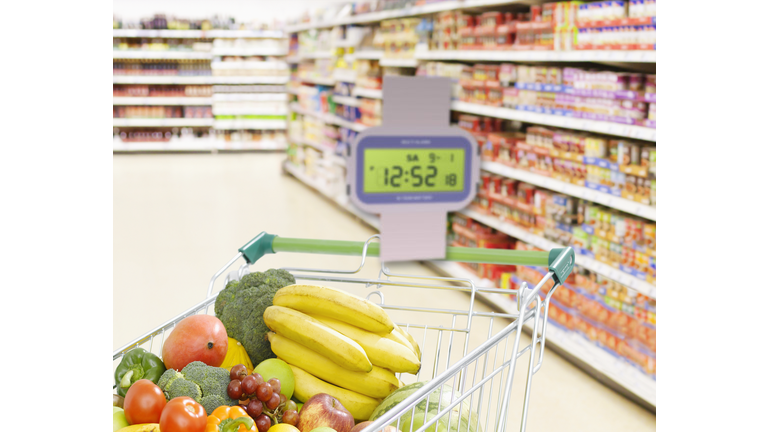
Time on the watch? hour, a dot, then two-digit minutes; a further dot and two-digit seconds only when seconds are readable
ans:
12.52.18
